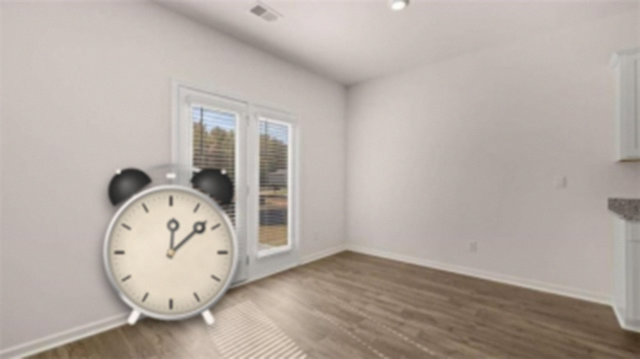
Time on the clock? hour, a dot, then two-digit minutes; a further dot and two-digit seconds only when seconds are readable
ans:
12.08
